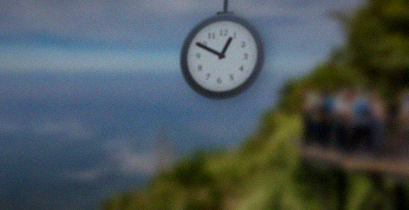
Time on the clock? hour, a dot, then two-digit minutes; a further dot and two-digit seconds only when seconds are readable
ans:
12.49
